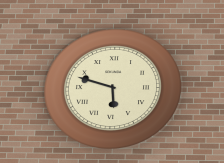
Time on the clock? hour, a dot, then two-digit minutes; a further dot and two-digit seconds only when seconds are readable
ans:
5.48
